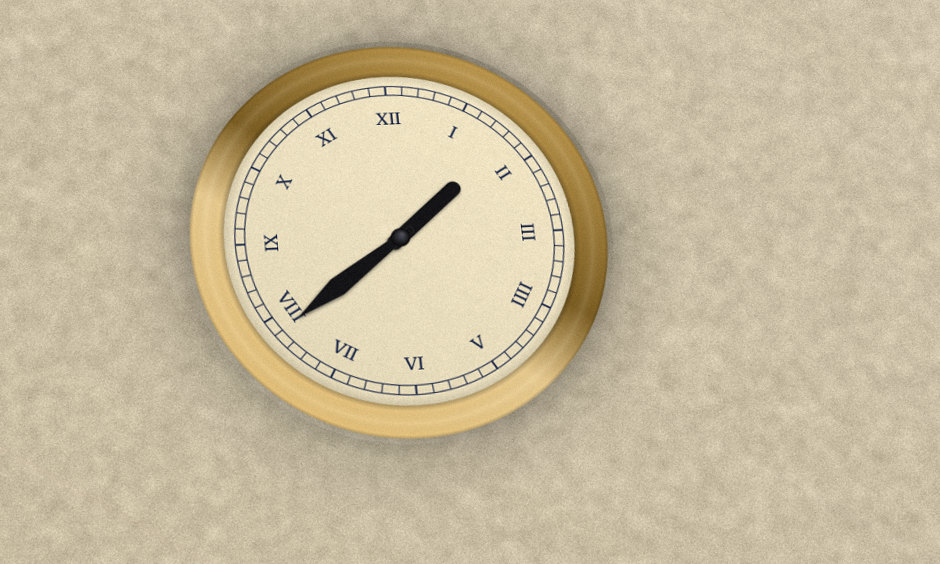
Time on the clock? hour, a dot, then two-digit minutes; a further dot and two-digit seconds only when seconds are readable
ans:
1.39
